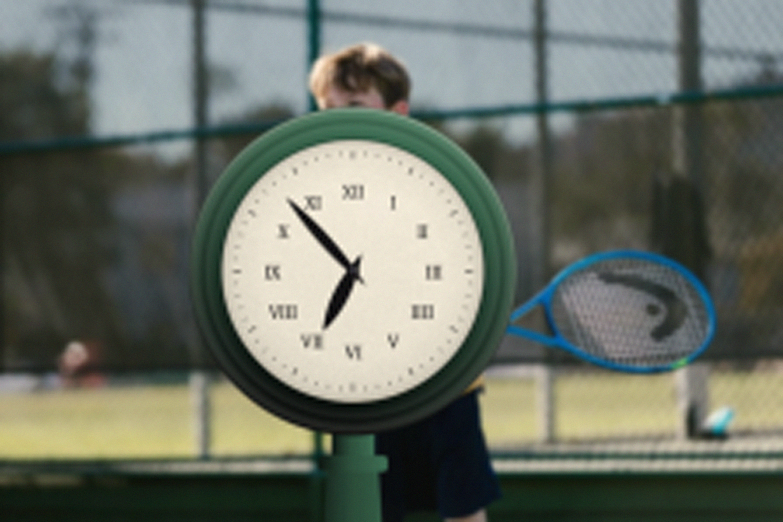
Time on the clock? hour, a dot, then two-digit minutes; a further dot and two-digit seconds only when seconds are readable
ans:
6.53
